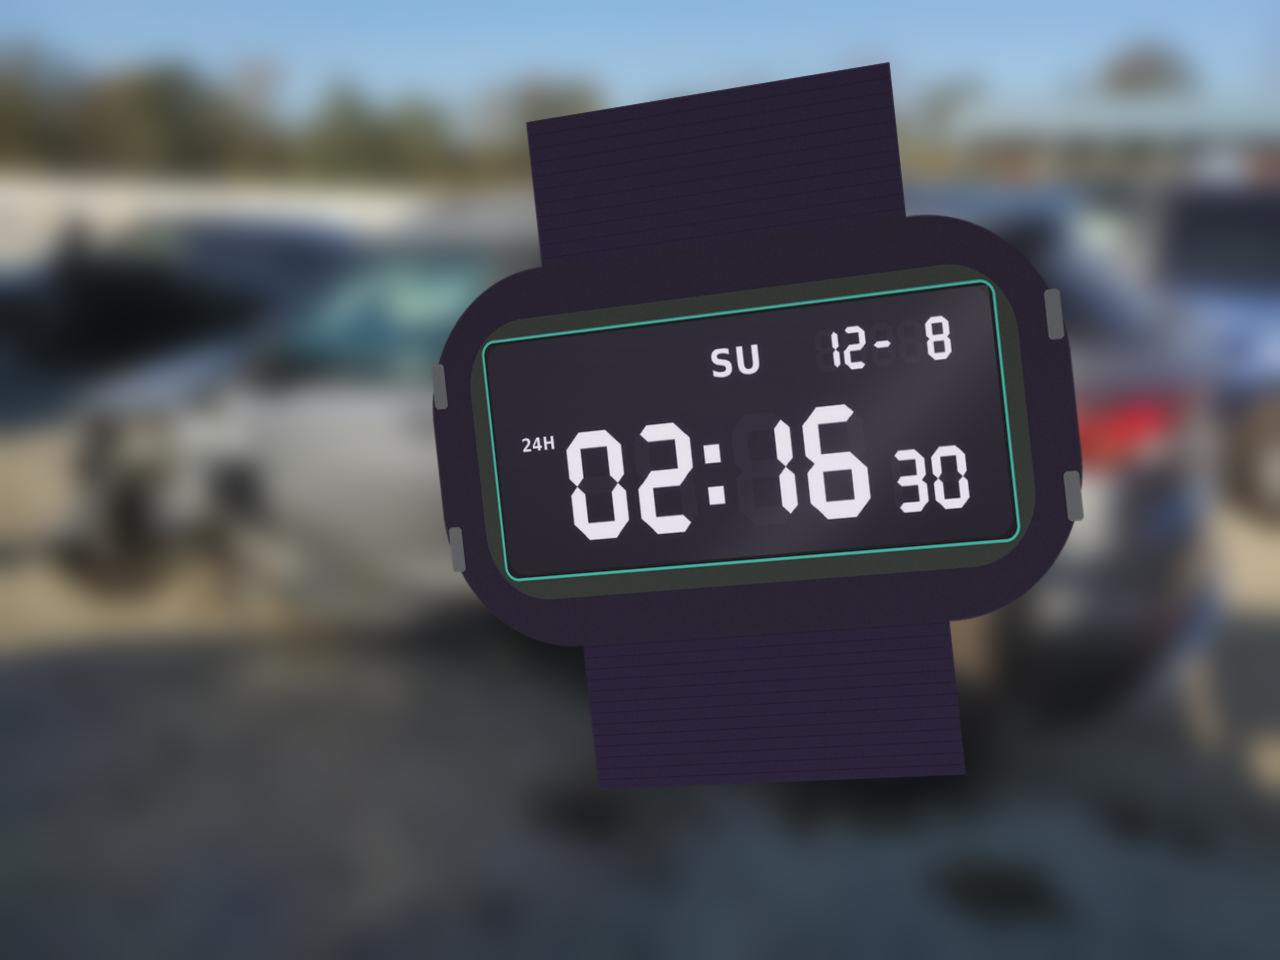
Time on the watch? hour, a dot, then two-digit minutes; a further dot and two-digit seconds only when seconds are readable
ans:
2.16.30
